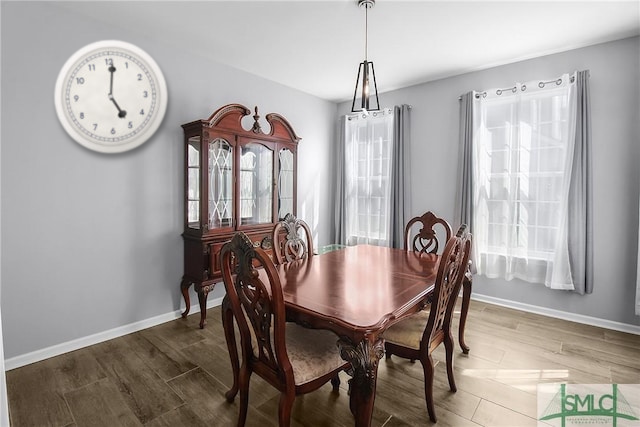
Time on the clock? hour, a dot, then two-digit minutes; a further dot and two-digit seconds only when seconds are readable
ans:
5.01
